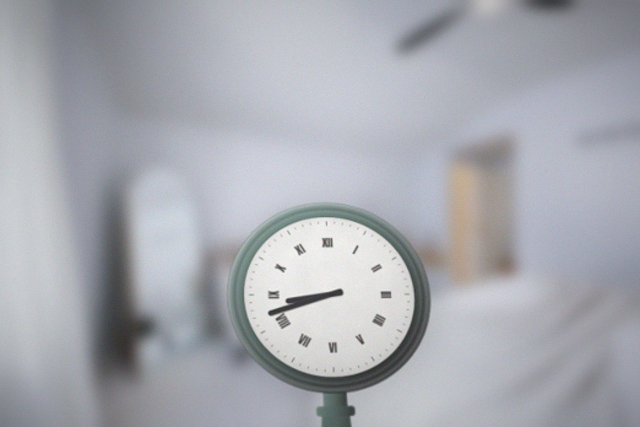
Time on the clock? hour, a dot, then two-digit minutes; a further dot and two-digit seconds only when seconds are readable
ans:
8.42
